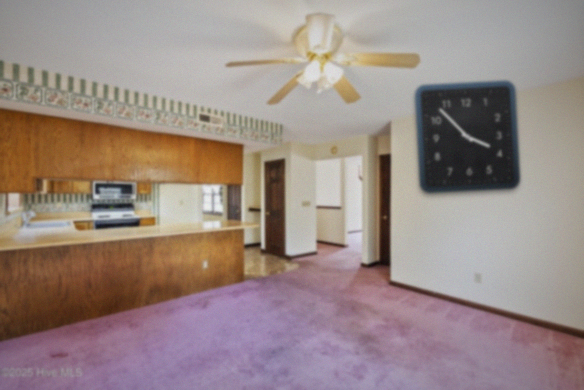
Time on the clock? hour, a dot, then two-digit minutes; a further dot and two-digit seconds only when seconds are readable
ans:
3.53
